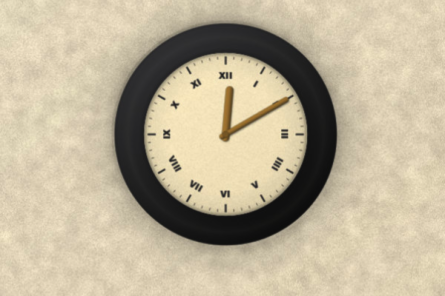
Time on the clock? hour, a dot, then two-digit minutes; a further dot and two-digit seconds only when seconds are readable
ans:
12.10
